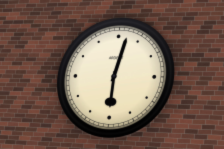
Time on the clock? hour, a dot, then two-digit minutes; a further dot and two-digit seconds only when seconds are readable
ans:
6.02
